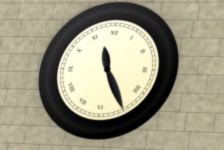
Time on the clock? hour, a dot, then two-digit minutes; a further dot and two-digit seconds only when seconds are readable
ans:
11.25
